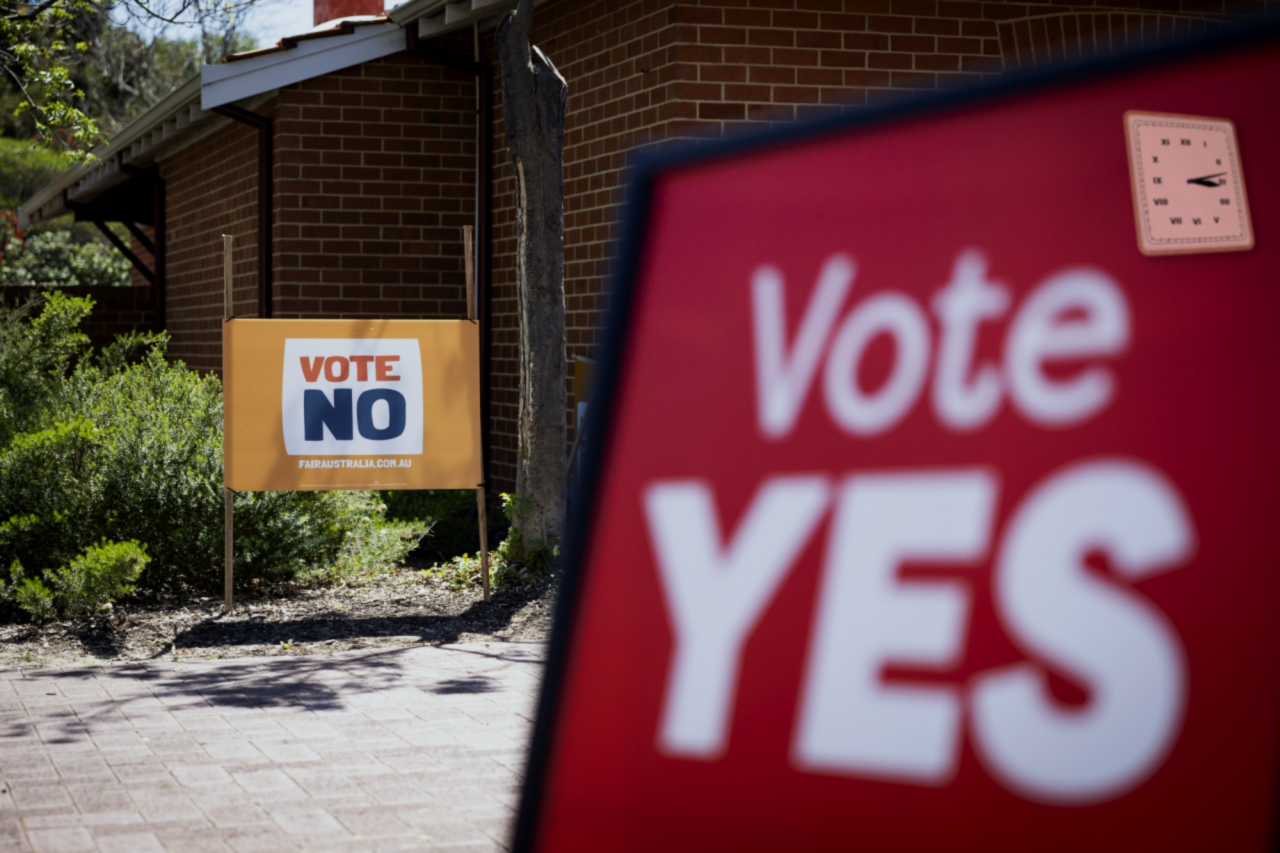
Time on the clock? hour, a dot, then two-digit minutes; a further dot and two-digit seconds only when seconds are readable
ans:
3.13
